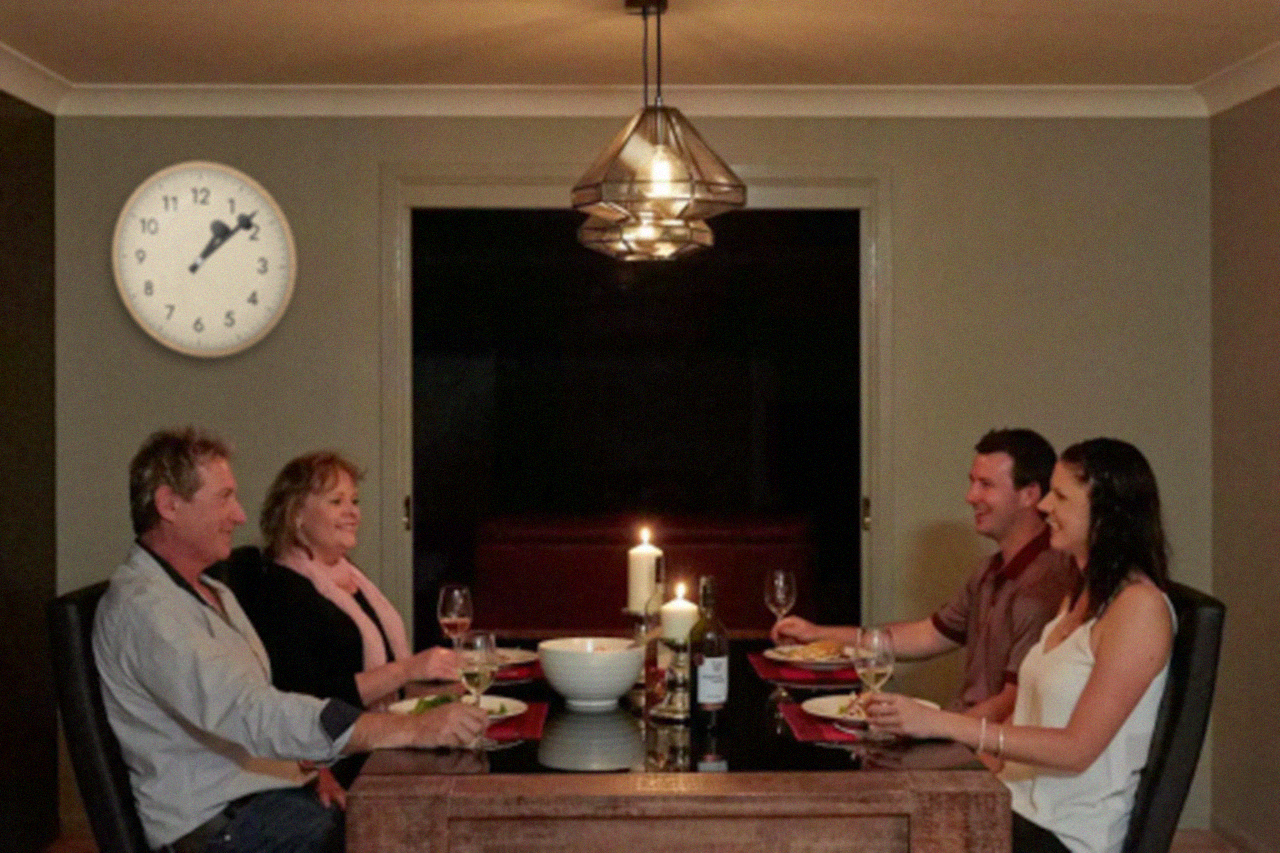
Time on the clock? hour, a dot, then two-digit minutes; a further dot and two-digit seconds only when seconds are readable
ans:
1.08
